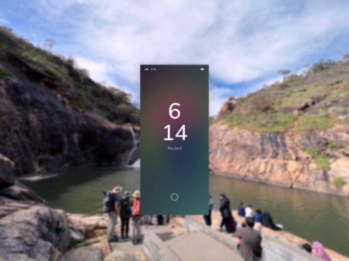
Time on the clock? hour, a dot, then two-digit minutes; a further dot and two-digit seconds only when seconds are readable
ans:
6.14
